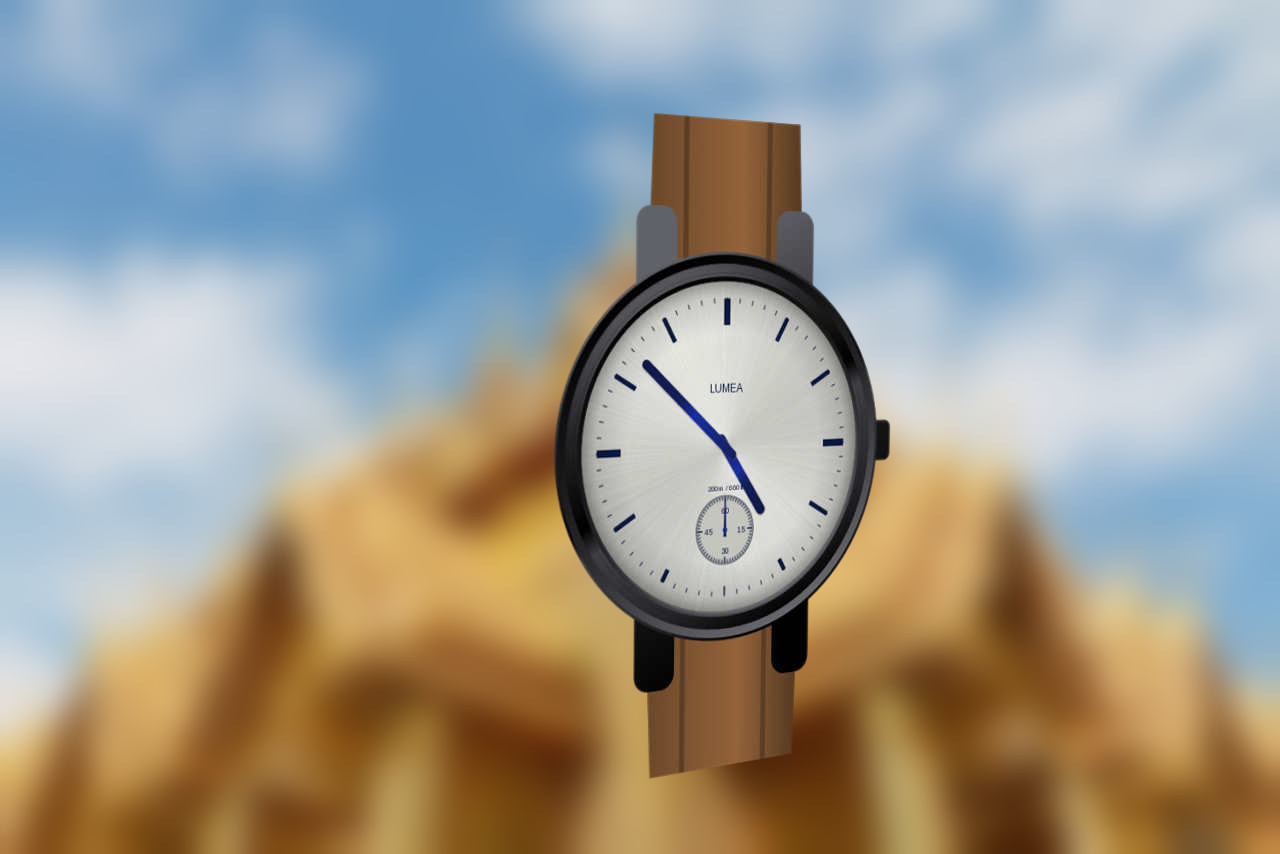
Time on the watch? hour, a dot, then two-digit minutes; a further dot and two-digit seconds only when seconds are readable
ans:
4.52
